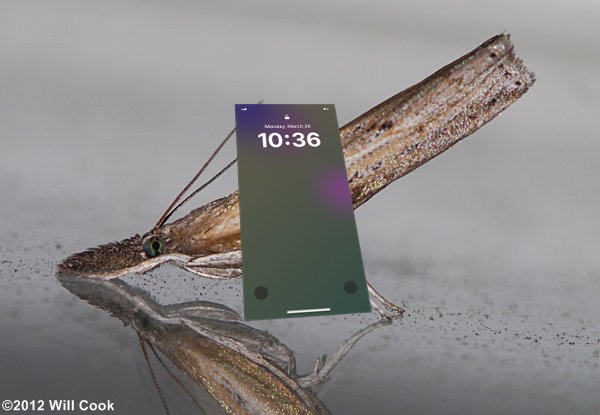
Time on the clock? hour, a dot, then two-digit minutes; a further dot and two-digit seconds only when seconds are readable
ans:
10.36
